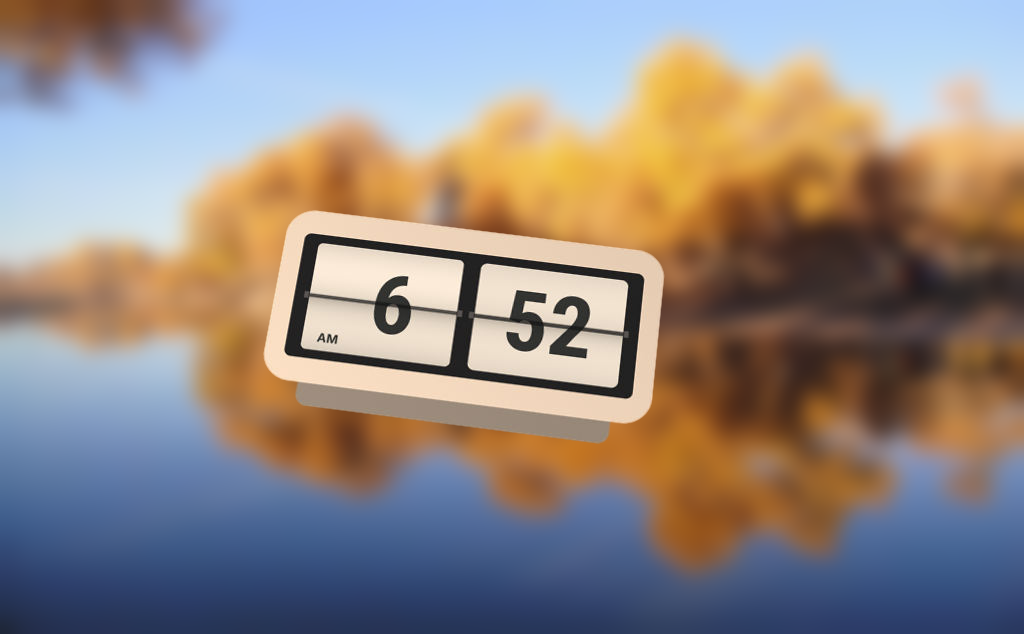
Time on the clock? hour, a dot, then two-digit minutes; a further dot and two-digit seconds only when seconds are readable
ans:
6.52
